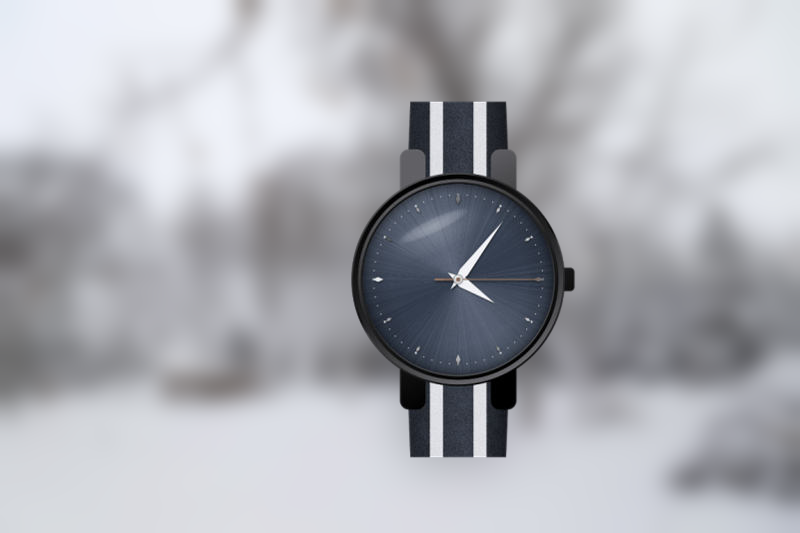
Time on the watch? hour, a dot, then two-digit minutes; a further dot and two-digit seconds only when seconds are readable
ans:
4.06.15
